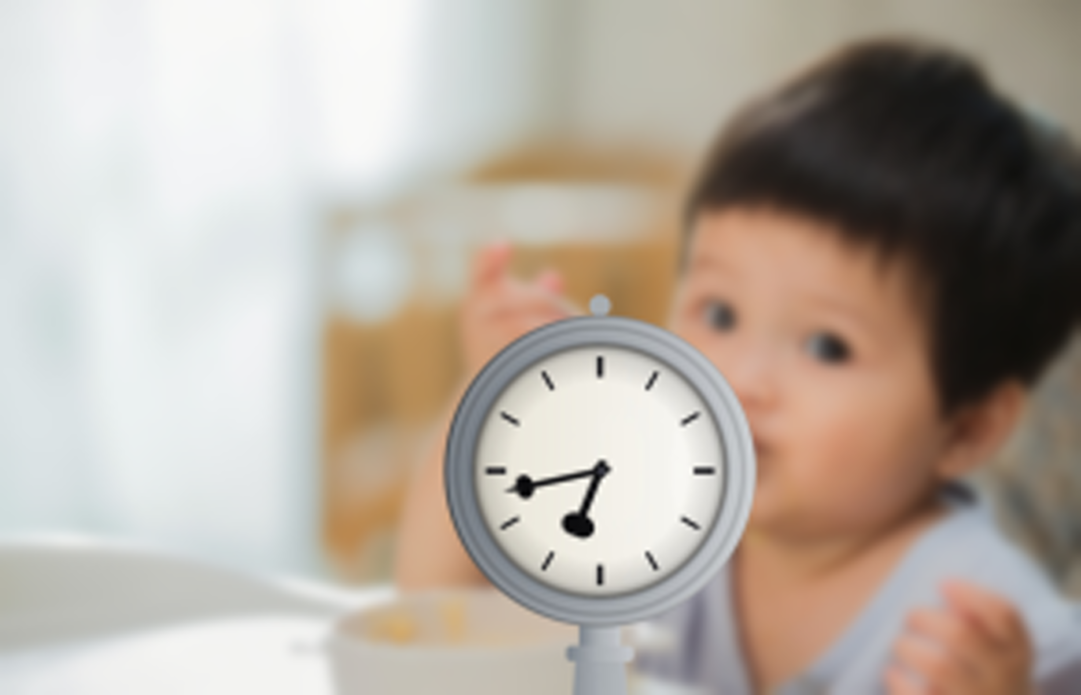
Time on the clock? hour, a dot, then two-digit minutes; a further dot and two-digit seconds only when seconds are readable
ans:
6.43
